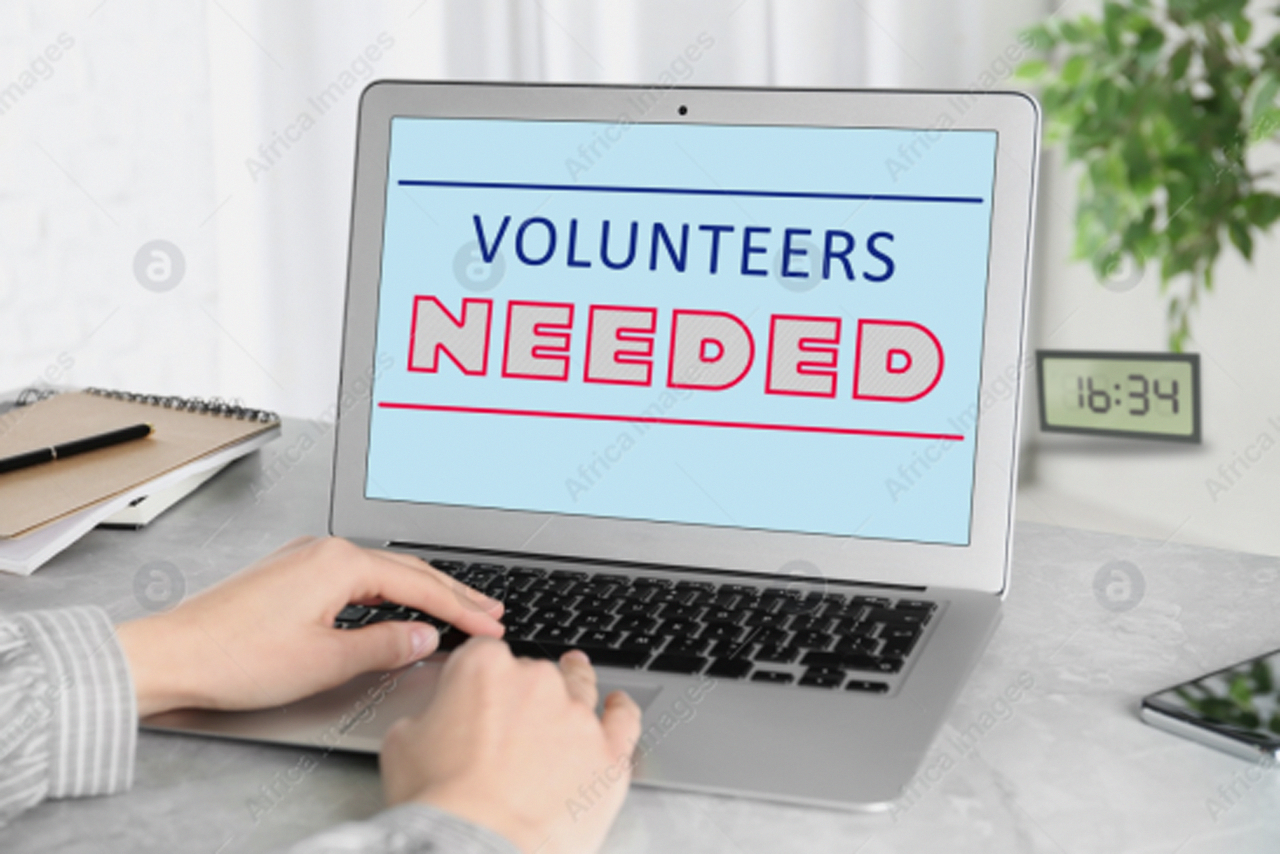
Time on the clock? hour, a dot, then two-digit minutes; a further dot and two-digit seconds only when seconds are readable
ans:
16.34
